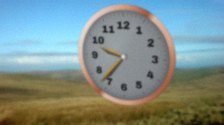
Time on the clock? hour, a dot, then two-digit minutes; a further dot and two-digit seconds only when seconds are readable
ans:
9.37
